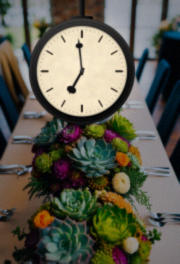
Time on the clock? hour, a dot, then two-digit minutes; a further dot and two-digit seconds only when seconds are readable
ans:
6.59
